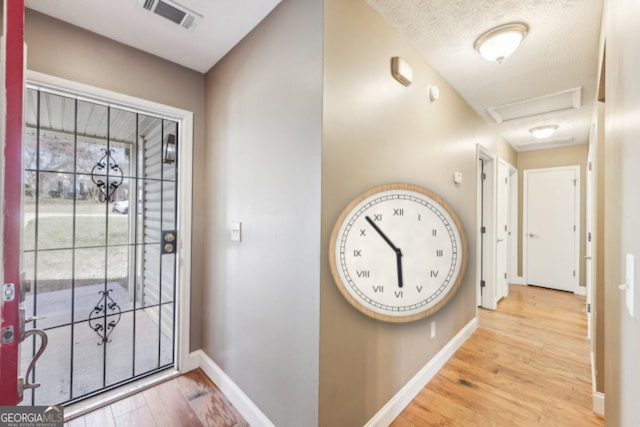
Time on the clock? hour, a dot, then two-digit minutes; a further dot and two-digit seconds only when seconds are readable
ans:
5.53
